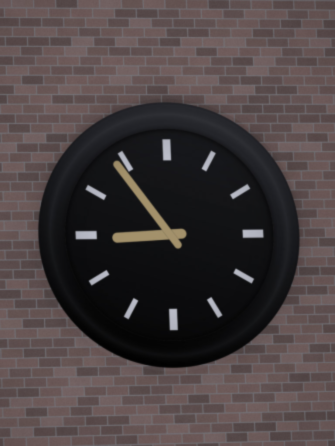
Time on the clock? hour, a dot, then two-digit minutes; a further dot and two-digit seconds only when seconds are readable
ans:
8.54
